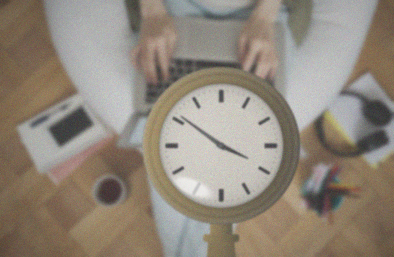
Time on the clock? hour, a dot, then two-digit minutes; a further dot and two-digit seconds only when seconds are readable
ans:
3.51
